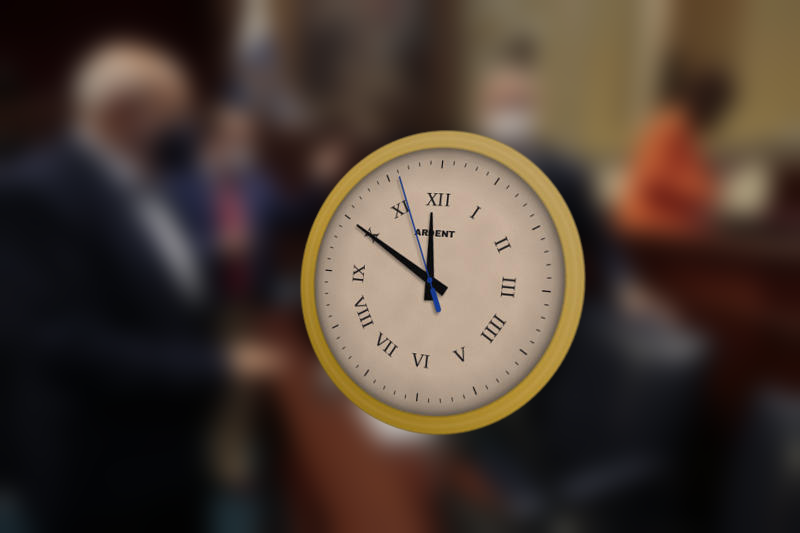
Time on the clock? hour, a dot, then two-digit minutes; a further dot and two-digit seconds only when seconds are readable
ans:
11.49.56
